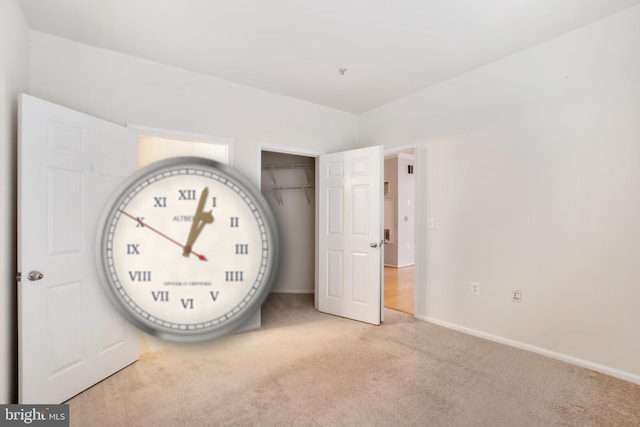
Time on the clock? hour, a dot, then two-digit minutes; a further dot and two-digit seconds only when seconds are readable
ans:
1.02.50
